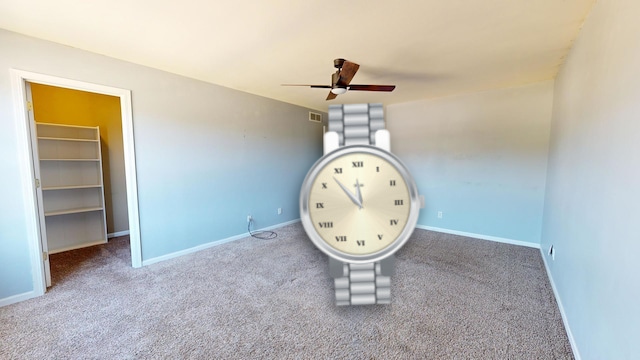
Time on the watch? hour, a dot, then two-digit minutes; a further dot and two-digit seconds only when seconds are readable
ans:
11.53
